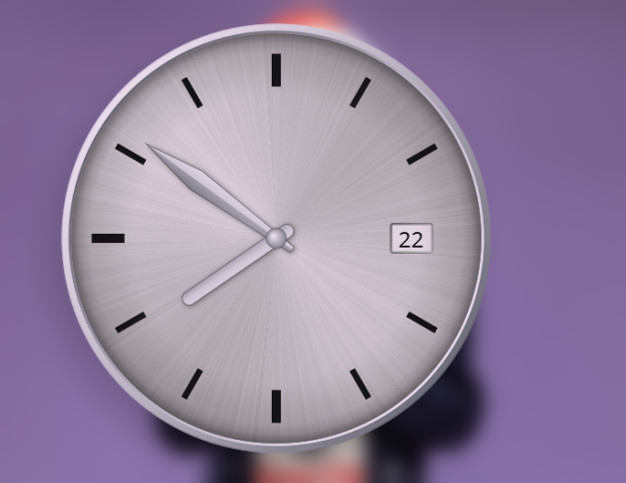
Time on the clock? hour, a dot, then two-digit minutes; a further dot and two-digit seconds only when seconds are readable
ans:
7.51
